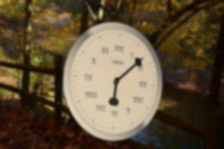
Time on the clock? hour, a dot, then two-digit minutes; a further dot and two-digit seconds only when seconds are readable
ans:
6.08
